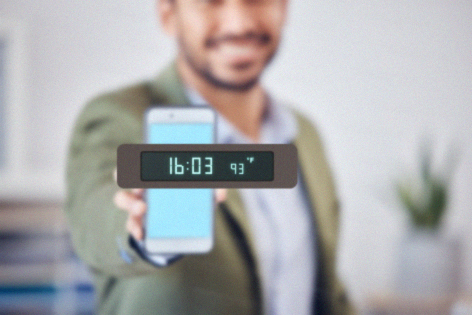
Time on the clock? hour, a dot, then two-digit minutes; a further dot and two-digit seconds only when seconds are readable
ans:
16.03
